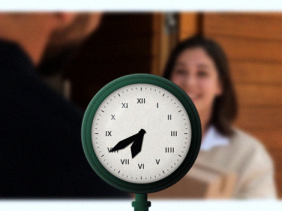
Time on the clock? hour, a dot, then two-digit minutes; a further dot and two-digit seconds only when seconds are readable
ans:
6.40
